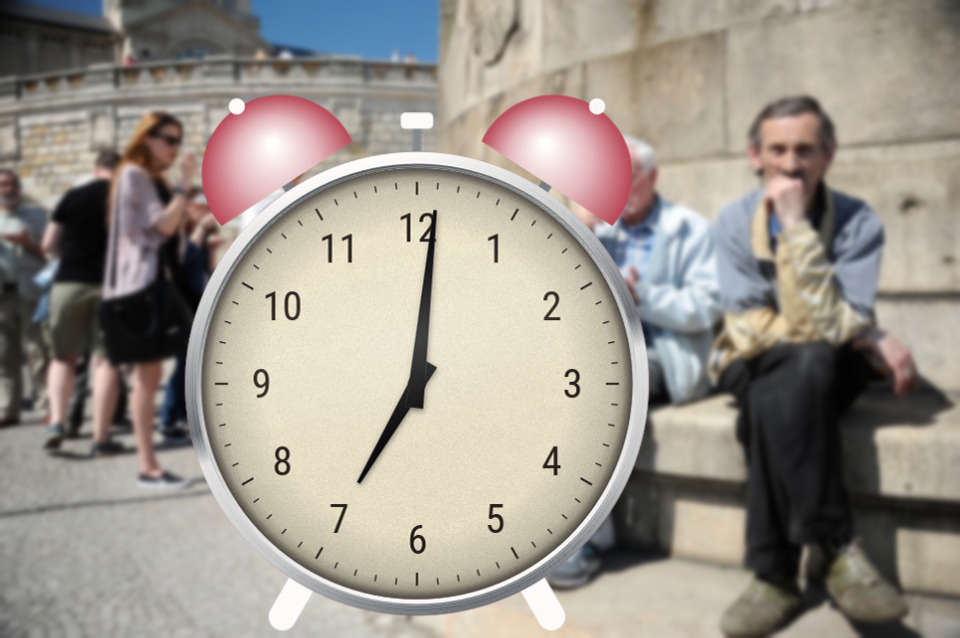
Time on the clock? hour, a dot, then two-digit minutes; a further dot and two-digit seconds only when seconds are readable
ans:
7.01
